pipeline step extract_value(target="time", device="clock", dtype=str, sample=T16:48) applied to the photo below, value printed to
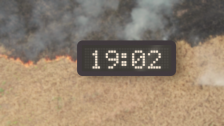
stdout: T19:02
